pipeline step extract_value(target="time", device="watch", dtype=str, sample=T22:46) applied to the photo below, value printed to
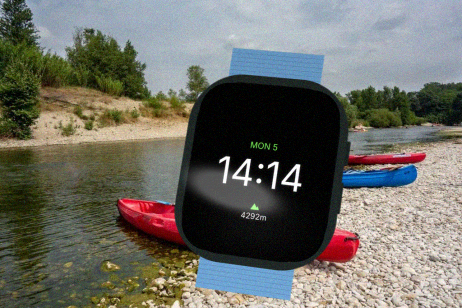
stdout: T14:14
